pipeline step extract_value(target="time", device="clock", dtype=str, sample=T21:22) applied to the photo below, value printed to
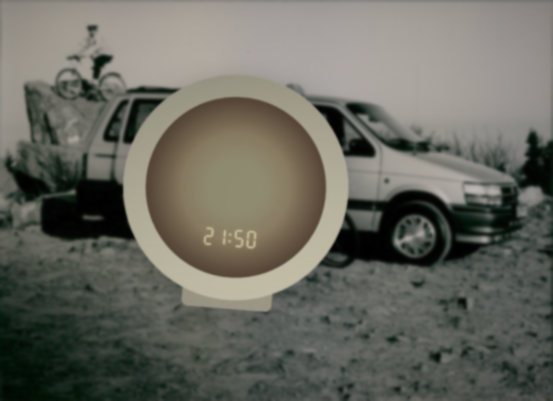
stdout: T21:50
